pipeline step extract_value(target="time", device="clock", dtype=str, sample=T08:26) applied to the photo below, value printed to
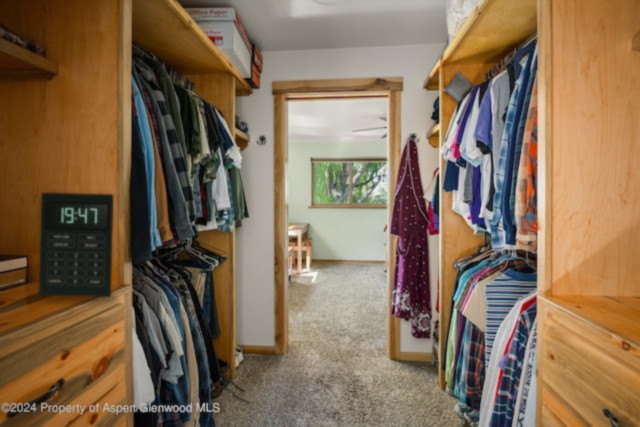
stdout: T19:47
